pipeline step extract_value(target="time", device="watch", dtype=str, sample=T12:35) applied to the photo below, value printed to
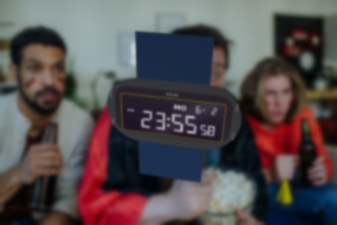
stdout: T23:55
